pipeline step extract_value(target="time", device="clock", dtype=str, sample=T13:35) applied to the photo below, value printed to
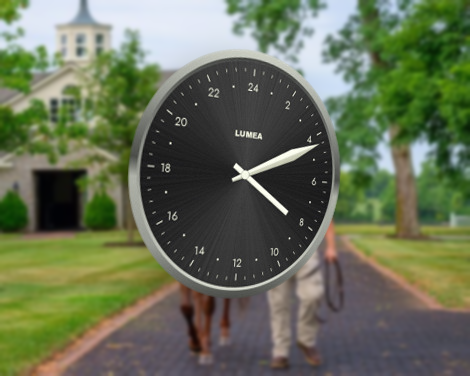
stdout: T08:11
